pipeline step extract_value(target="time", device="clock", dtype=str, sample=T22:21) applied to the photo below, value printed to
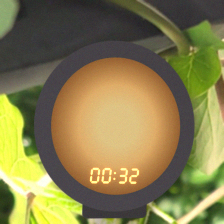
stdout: T00:32
